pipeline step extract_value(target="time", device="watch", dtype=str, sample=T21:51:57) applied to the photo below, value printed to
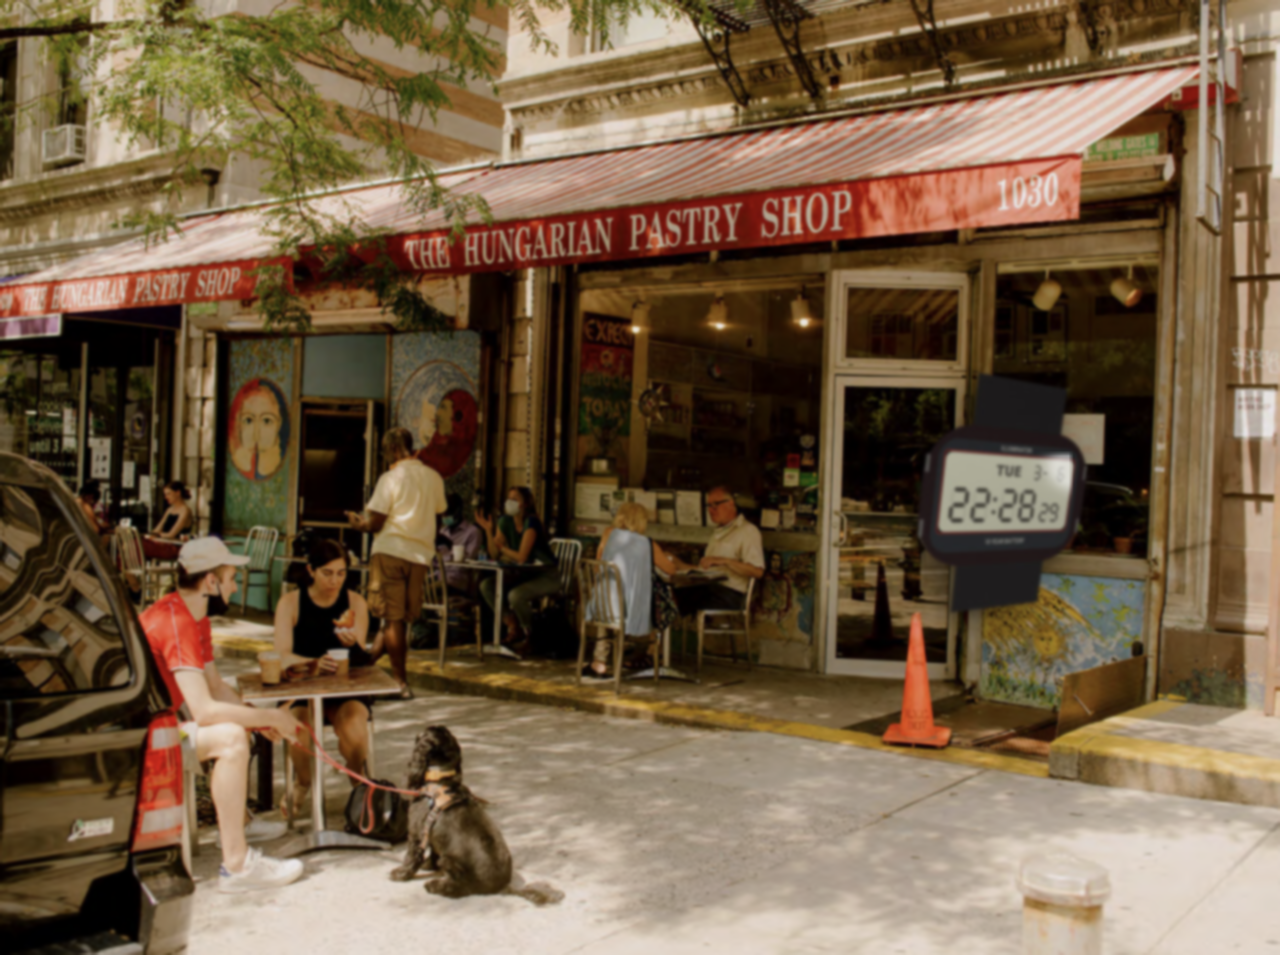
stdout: T22:28:29
